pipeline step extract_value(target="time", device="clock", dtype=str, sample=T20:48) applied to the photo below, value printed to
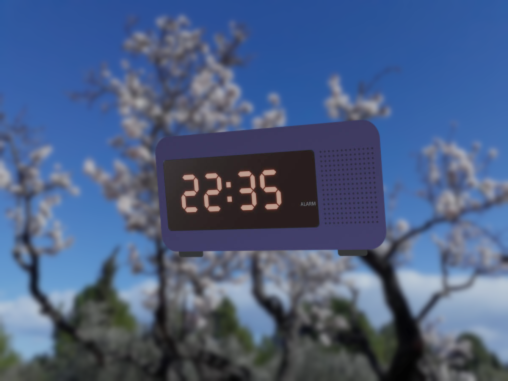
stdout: T22:35
